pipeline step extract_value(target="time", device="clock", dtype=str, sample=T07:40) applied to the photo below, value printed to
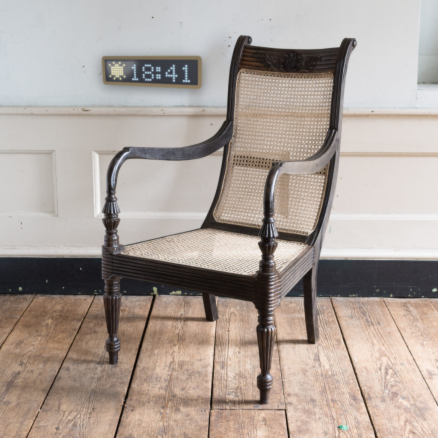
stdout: T18:41
